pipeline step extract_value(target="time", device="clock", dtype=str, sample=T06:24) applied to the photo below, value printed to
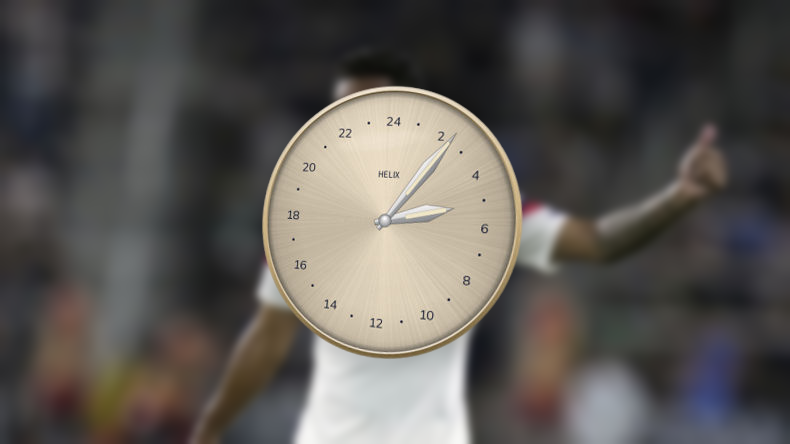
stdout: T05:06
